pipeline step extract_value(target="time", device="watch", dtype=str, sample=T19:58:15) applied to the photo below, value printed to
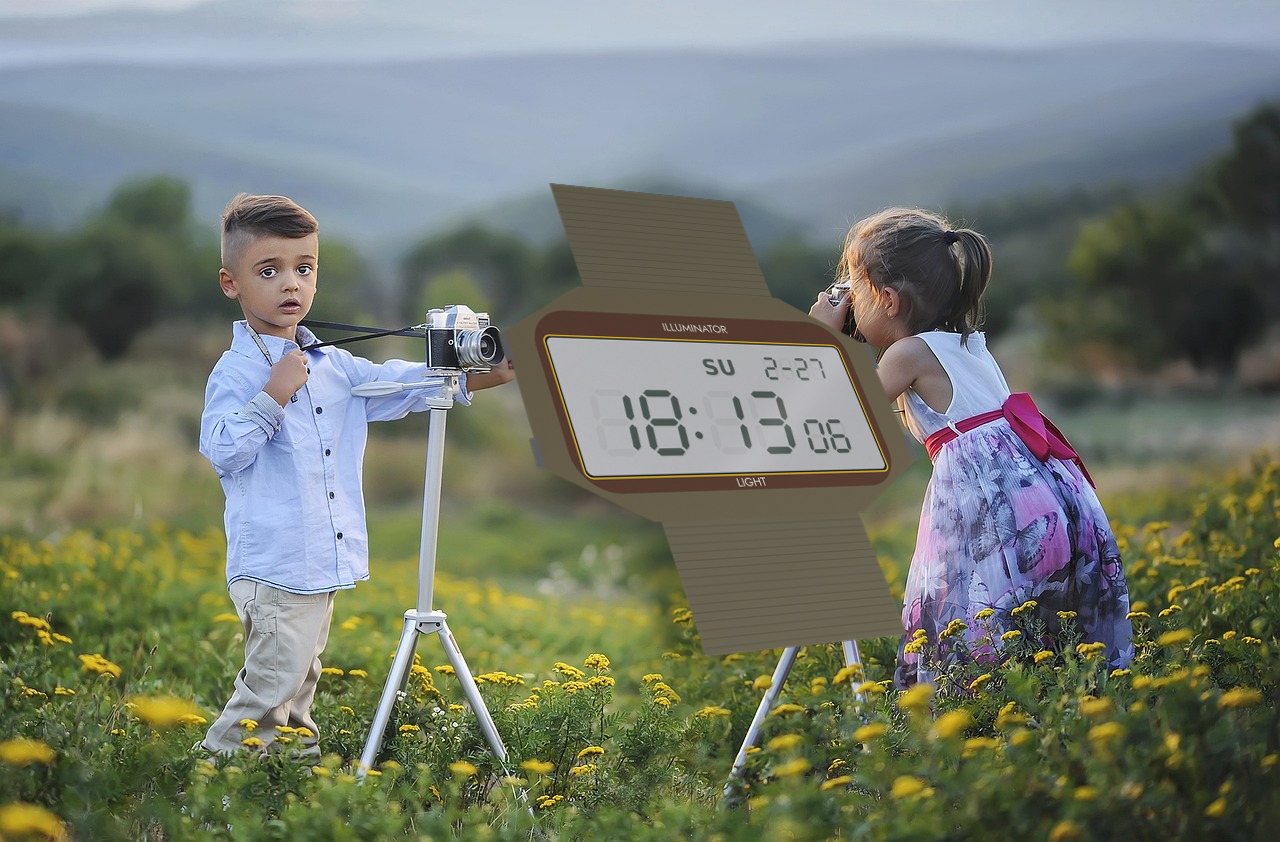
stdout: T18:13:06
